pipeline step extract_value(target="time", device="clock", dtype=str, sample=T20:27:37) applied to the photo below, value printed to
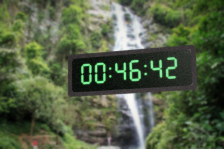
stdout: T00:46:42
